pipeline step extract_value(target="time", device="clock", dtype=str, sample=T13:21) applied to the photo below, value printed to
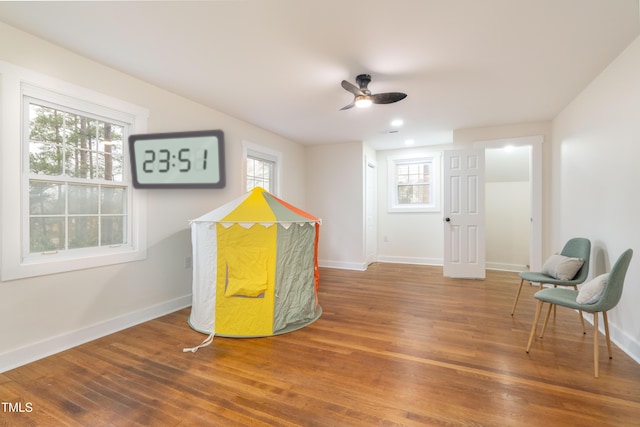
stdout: T23:51
